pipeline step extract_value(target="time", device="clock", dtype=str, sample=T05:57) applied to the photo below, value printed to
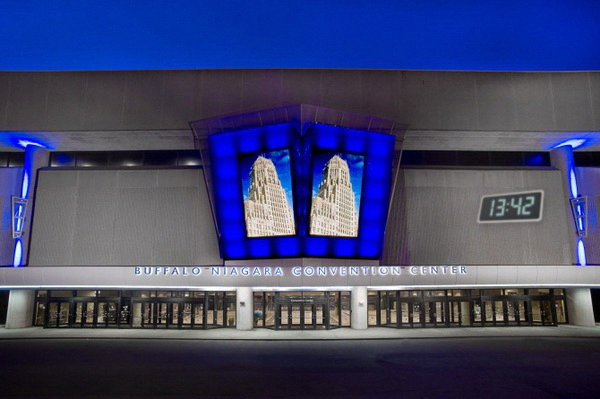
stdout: T13:42
